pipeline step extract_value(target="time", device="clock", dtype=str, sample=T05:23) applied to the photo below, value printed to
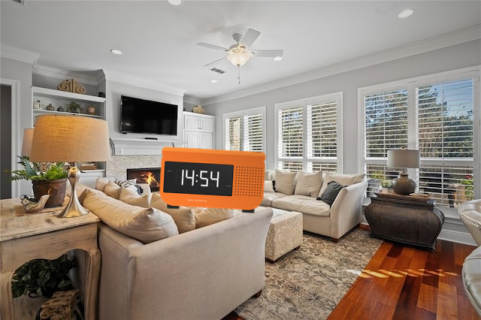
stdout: T14:54
